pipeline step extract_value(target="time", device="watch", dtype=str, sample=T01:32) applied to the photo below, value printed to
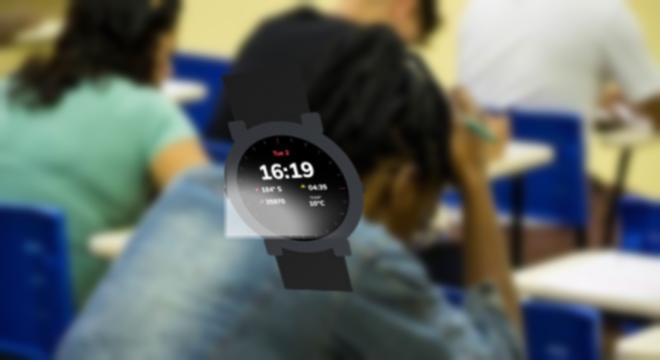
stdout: T16:19
